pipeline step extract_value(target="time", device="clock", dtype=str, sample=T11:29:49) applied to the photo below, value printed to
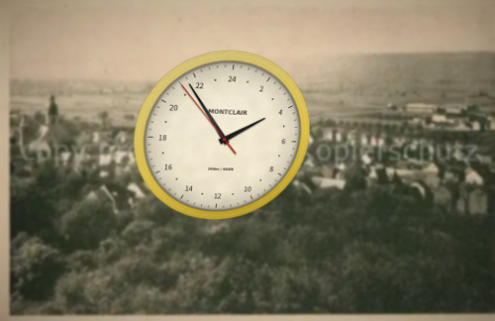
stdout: T03:53:53
